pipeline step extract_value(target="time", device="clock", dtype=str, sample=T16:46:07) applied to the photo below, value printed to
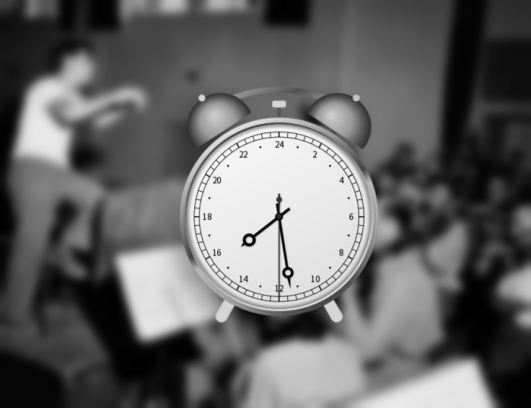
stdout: T15:28:30
